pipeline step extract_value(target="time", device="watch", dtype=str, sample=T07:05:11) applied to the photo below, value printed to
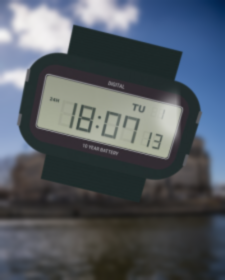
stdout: T18:07:13
